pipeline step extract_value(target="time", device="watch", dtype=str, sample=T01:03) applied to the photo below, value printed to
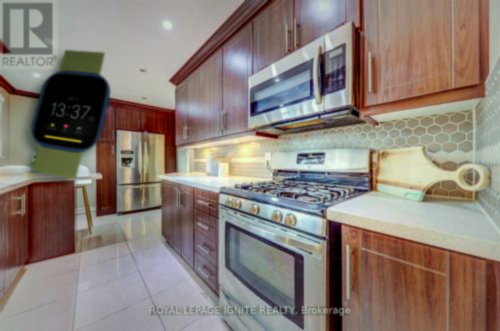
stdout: T13:37
